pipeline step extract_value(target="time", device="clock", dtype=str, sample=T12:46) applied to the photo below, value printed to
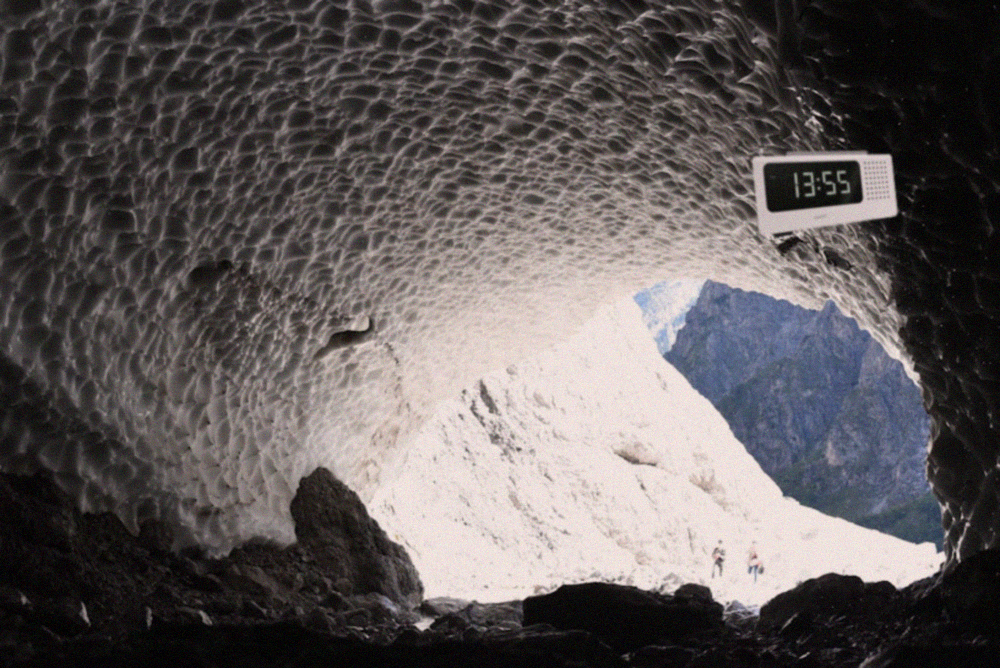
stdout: T13:55
